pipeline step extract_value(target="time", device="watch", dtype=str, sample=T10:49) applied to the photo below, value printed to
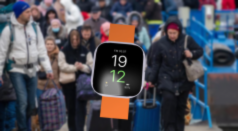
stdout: T19:12
